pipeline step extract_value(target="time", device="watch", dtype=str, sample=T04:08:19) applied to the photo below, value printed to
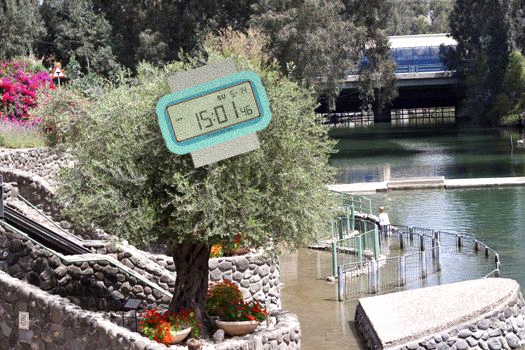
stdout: T15:01:46
